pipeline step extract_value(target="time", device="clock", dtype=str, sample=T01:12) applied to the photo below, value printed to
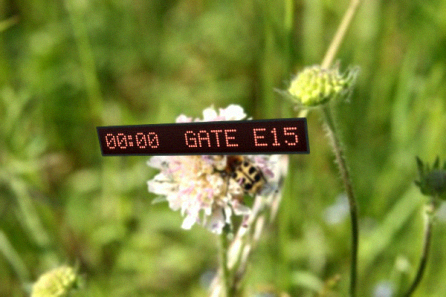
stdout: T00:00
